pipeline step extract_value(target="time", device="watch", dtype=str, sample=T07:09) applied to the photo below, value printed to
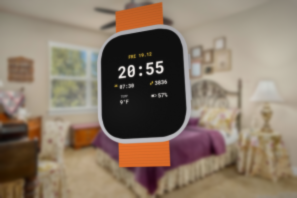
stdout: T20:55
